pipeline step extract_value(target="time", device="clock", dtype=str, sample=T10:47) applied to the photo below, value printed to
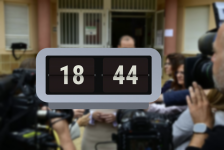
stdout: T18:44
